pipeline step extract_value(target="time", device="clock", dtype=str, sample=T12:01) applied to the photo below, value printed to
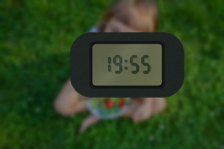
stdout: T19:55
